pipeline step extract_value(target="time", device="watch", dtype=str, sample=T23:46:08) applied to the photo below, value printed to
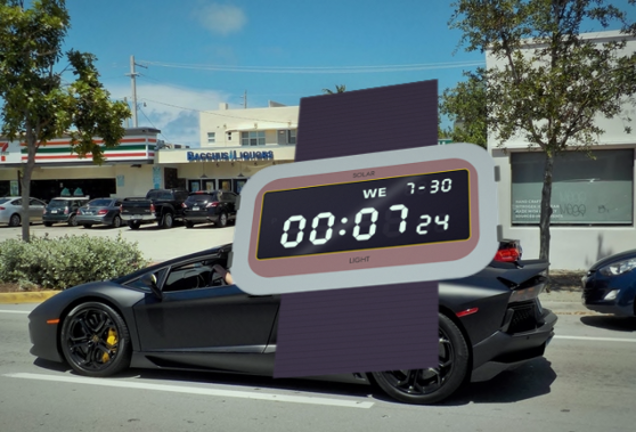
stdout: T00:07:24
